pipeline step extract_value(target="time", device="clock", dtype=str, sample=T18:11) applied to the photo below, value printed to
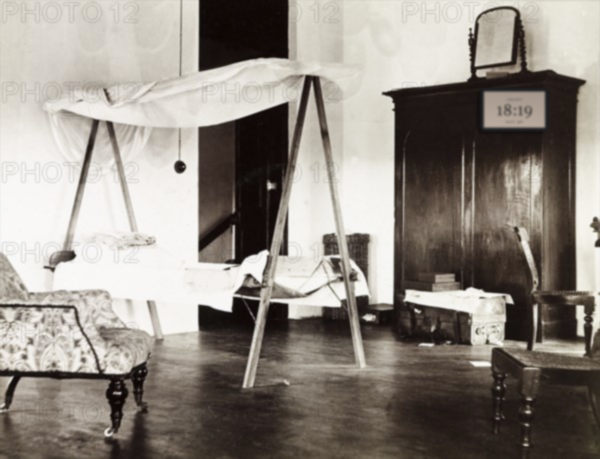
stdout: T18:19
